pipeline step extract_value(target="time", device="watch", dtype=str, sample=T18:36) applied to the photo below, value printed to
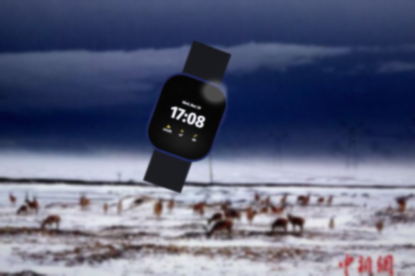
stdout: T17:08
